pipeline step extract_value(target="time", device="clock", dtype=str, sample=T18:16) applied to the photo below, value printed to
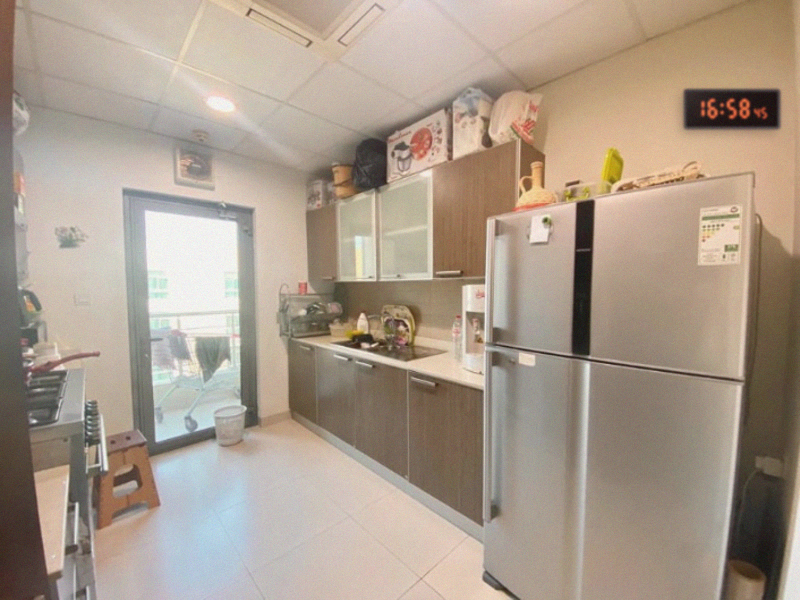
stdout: T16:58
